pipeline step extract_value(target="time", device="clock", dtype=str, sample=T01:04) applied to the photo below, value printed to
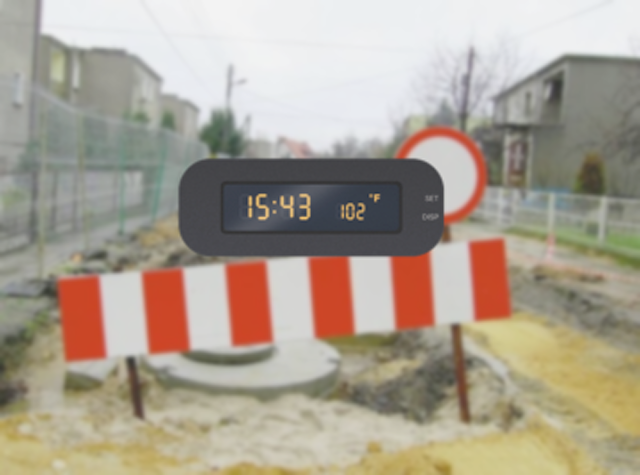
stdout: T15:43
